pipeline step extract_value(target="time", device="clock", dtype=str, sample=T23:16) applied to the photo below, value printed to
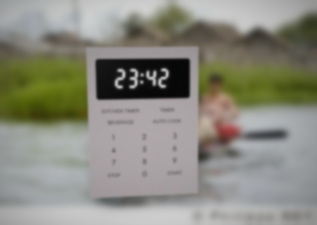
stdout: T23:42
